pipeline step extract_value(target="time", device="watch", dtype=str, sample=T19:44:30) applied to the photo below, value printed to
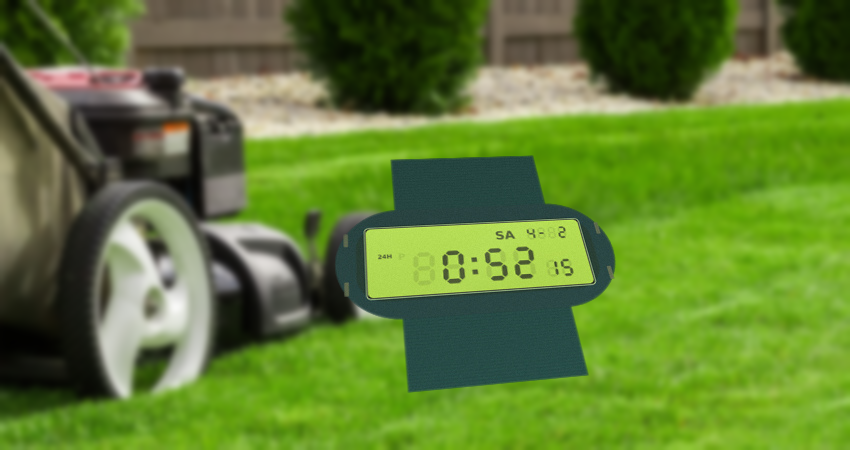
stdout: T00:52:15
